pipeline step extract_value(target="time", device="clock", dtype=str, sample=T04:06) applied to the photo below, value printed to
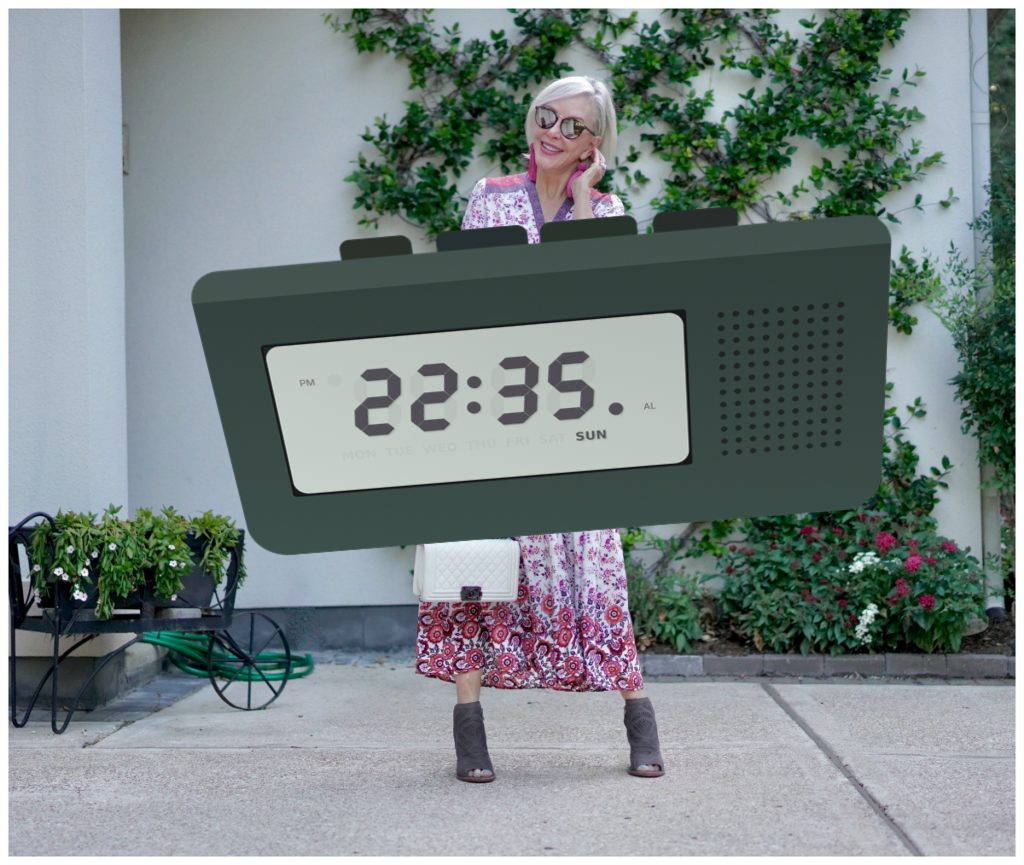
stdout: T22:35
